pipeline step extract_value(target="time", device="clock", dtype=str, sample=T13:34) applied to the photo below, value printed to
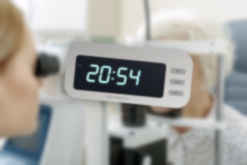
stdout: T20:54
